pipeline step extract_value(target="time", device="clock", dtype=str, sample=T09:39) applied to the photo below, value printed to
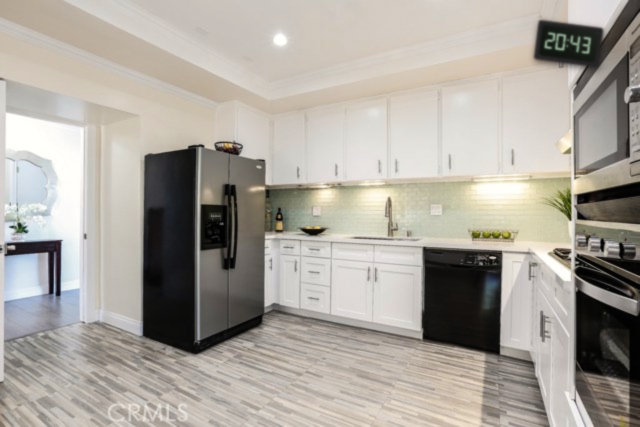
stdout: T20:43
